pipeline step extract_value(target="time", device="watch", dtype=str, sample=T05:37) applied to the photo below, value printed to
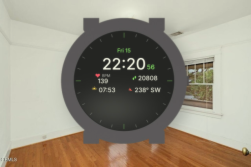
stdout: T22:20
